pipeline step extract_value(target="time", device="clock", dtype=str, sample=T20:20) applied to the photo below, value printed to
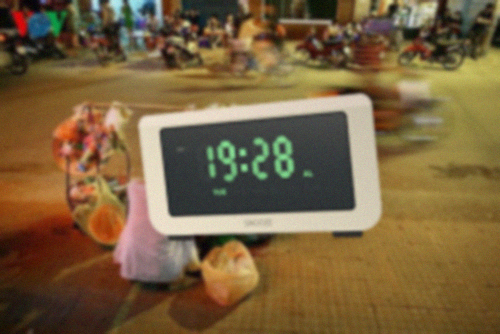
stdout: T19:28
